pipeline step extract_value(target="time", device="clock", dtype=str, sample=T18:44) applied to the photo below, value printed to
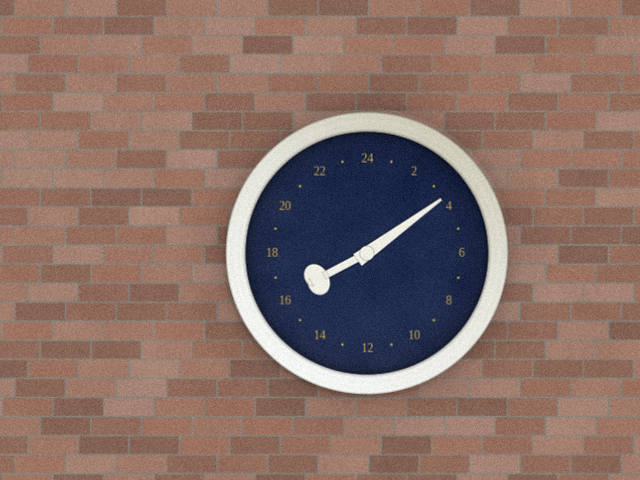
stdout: T16:09
